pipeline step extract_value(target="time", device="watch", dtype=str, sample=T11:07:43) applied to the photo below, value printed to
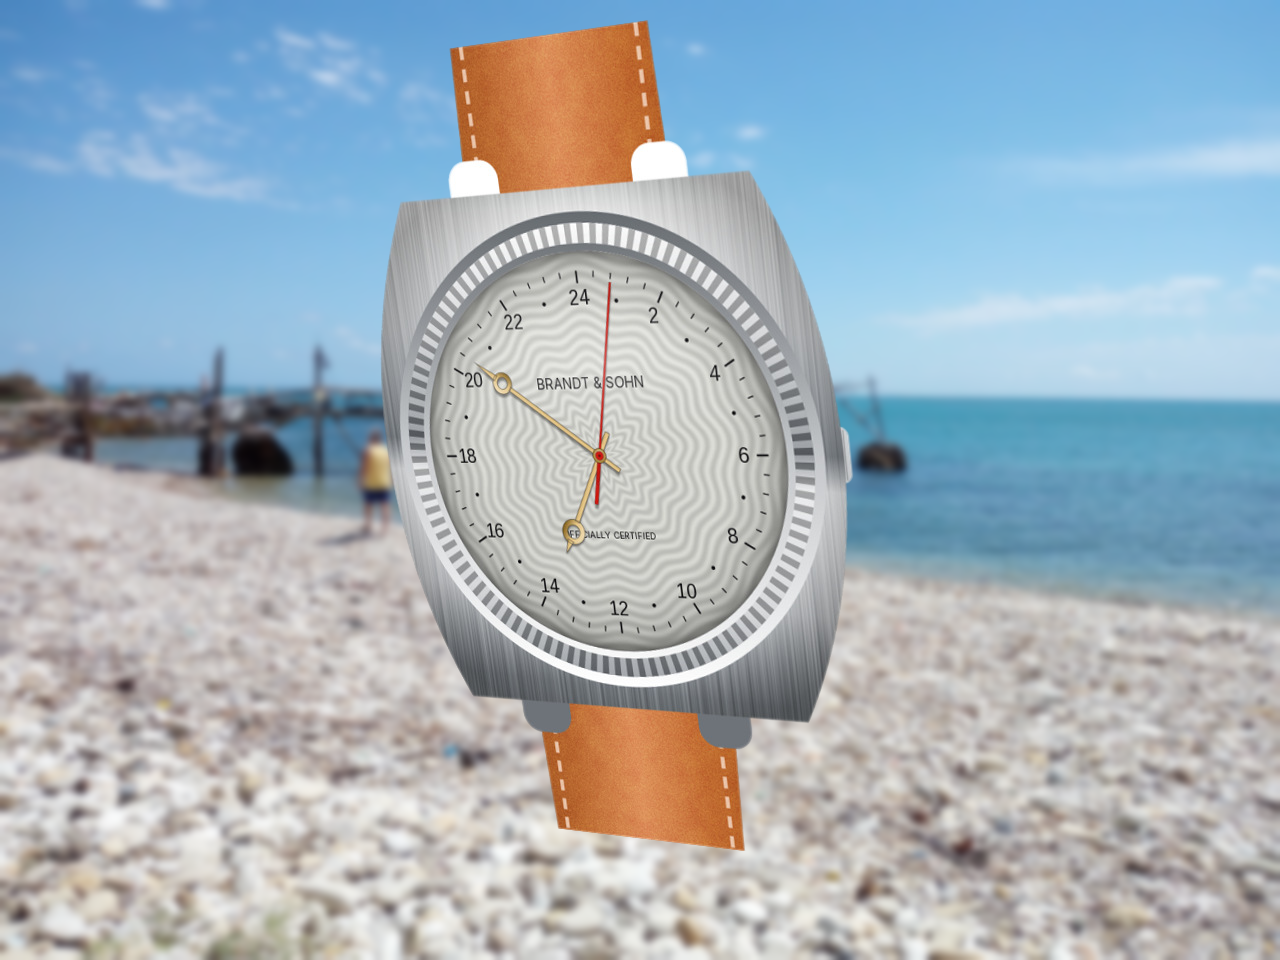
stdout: T13:51:02
